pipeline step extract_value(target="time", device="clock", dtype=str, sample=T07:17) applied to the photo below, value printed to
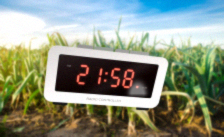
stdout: T21:58
